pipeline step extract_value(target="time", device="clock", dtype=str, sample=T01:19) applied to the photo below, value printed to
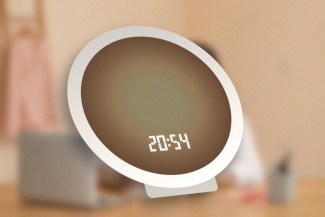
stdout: T20:54
